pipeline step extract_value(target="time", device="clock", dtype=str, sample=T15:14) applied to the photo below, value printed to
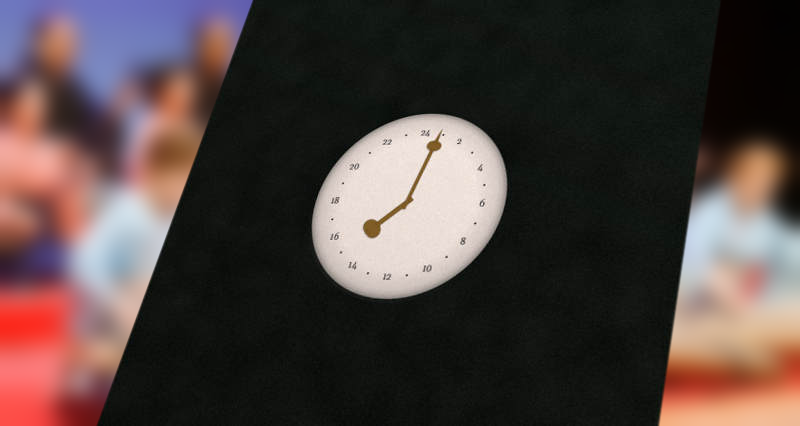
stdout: T15:02
